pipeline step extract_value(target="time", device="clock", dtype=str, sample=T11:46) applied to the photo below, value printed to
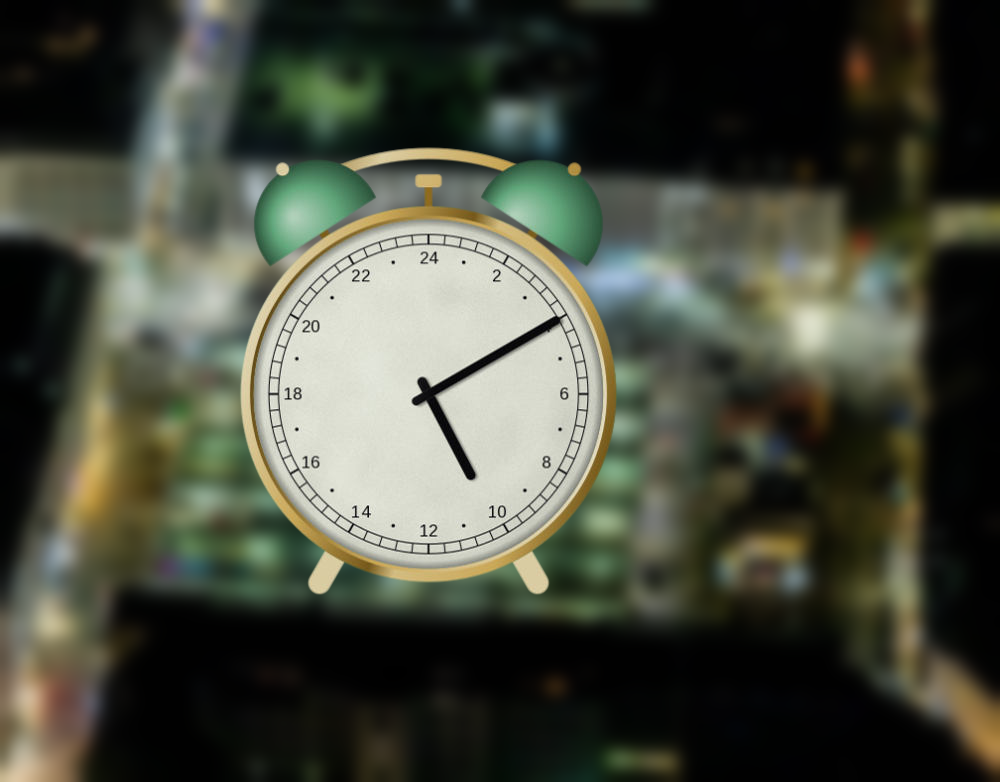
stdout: T10:10
